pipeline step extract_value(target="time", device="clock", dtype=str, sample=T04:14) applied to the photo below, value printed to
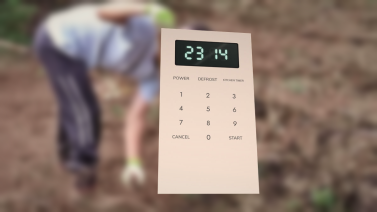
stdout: T23:14
